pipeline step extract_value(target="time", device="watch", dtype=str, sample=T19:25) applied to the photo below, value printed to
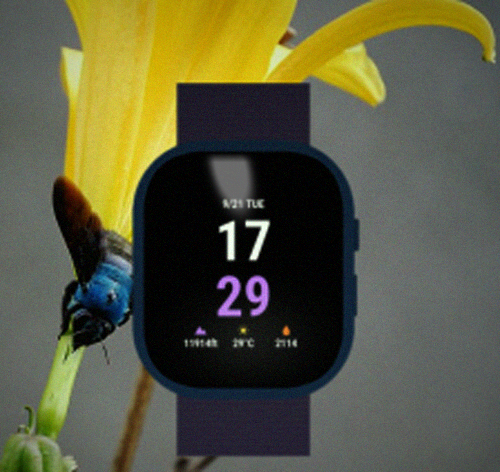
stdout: T17:29
